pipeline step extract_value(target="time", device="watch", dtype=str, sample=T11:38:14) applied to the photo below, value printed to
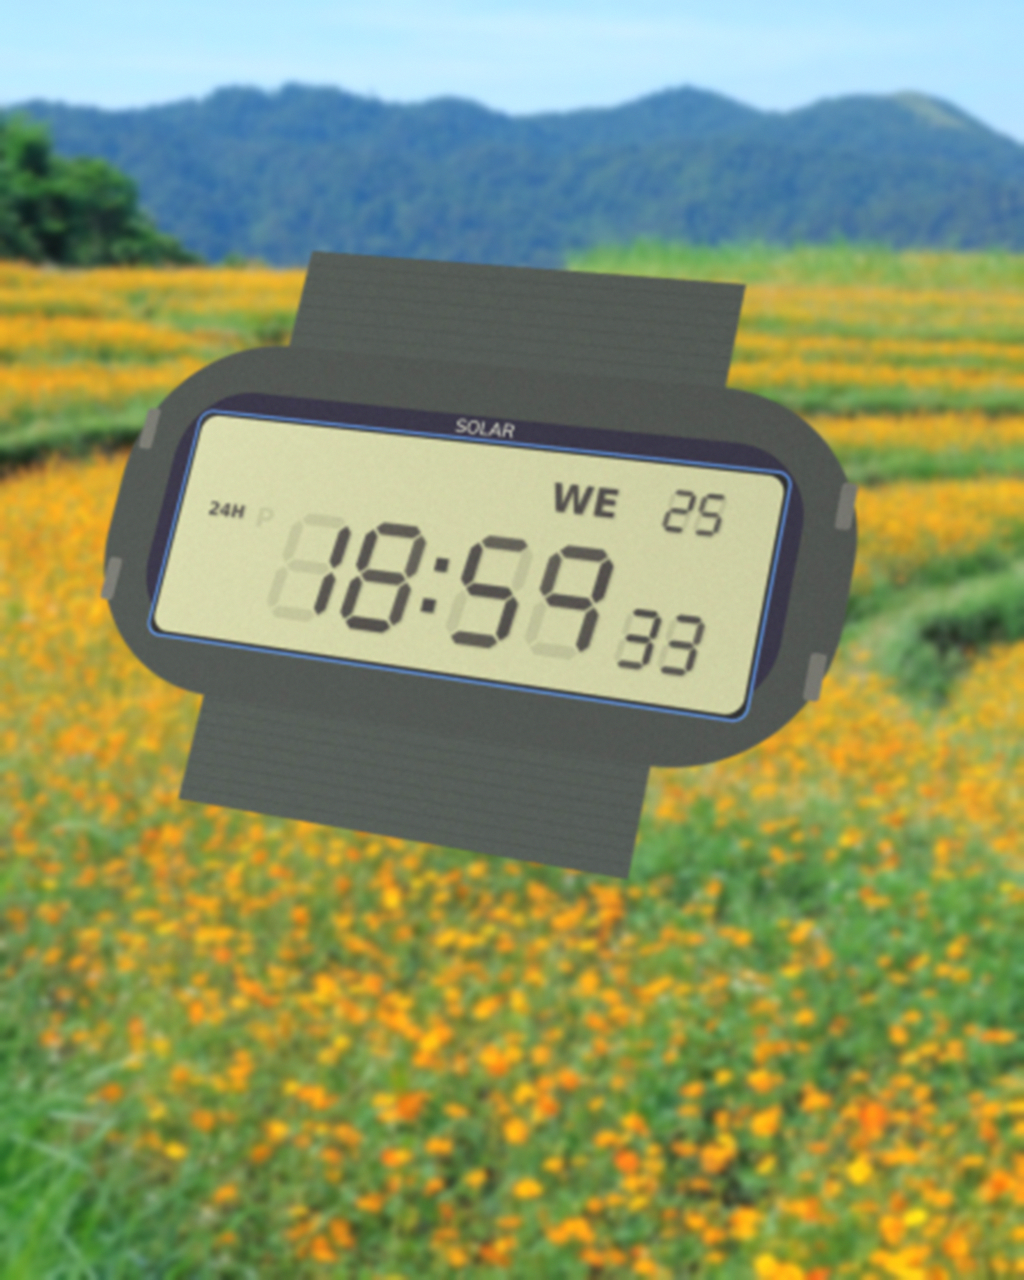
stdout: T18:59:33
